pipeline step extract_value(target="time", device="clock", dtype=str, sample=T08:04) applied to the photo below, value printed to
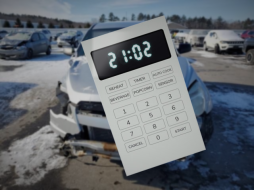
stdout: T21:02
